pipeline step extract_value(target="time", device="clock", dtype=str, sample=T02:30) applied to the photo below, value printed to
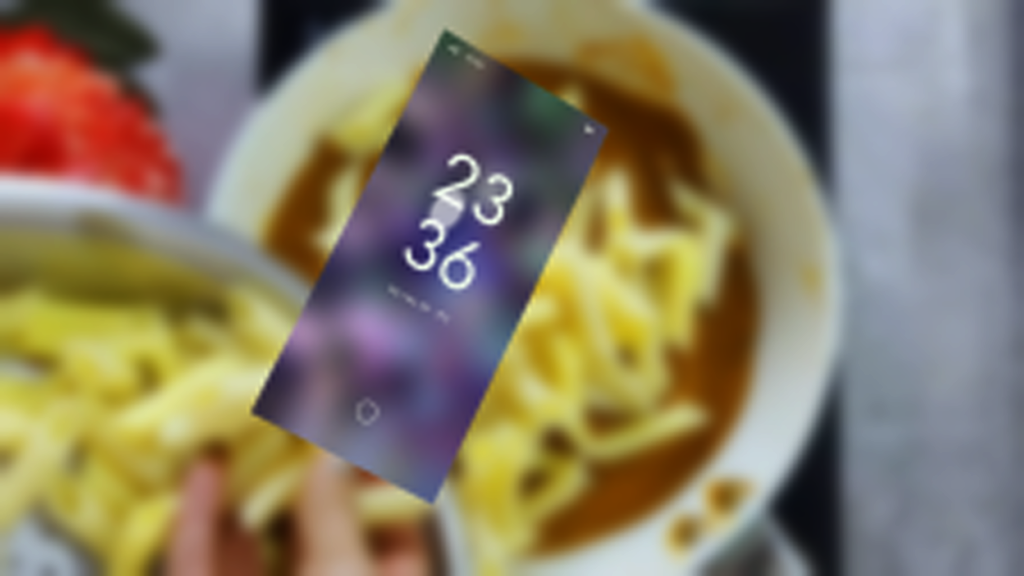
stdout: T23:36
